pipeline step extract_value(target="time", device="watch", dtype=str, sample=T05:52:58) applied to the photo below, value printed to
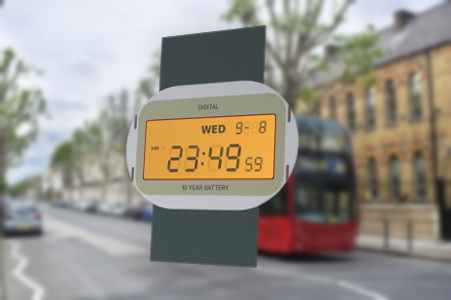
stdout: T23:49:59
